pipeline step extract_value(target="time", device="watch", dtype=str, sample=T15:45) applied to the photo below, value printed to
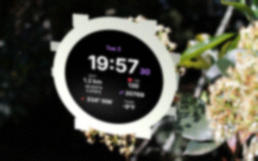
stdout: T19:57
